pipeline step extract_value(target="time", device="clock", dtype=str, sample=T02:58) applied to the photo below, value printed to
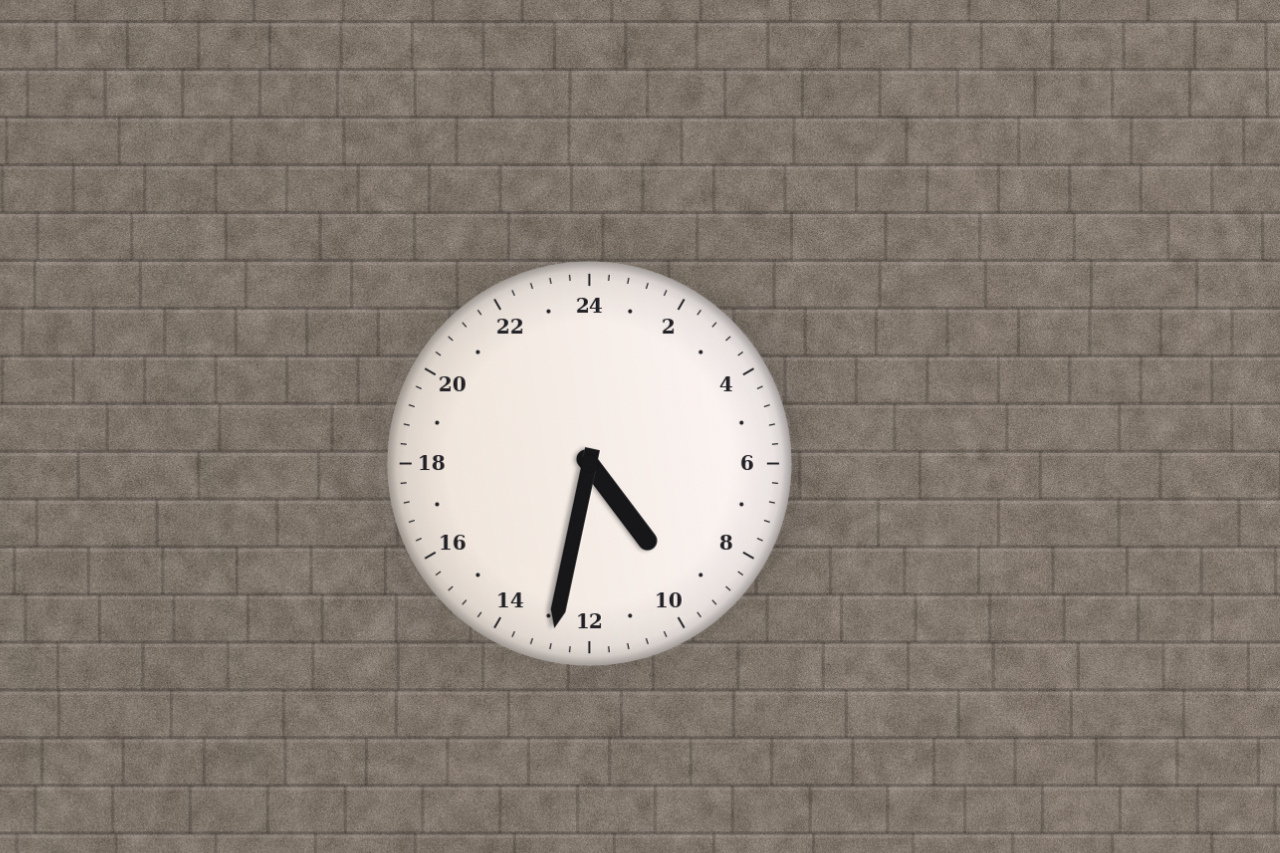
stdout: T09:32
